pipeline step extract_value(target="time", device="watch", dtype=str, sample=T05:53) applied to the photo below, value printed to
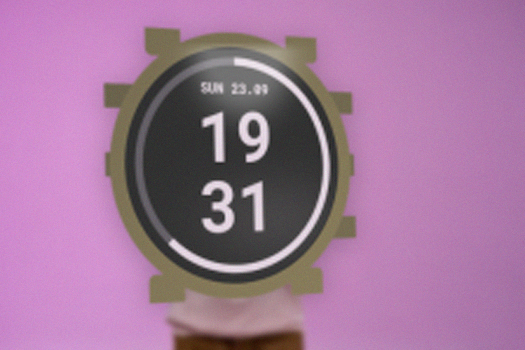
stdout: T19:31
